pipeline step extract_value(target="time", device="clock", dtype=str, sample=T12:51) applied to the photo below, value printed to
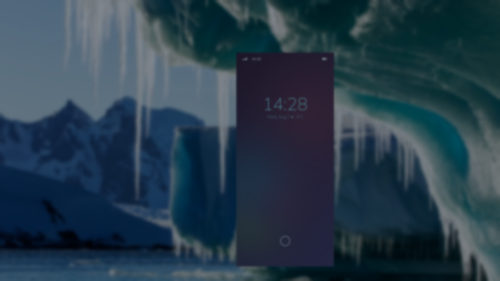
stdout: T14:28
